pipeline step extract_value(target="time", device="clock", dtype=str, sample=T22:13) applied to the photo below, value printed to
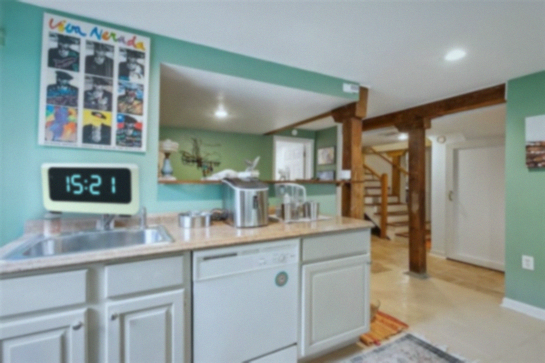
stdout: T15:21
